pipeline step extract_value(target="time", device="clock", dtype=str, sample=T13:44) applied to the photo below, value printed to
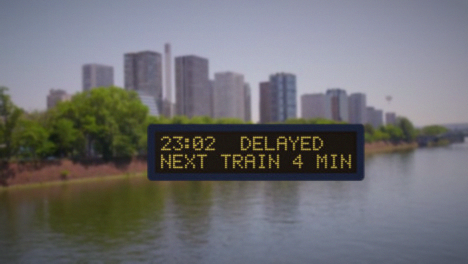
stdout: T23:02
